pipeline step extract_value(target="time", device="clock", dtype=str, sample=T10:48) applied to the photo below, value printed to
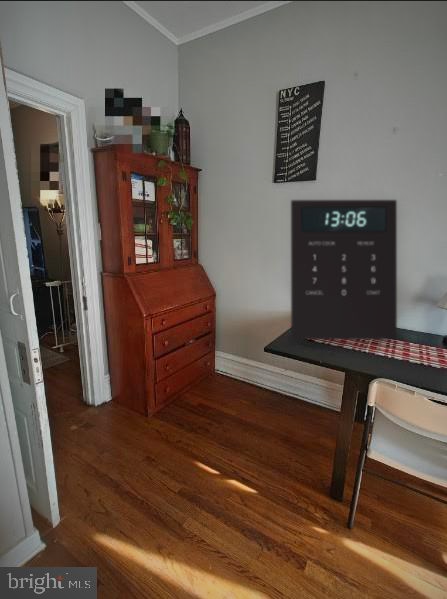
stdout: T13:06
